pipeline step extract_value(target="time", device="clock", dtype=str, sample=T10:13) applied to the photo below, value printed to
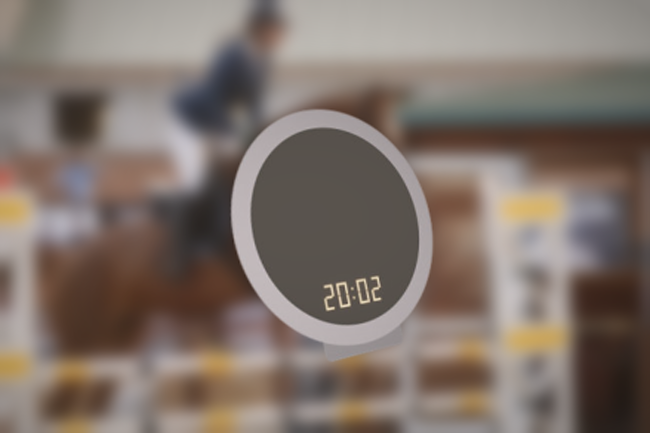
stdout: T20:02
